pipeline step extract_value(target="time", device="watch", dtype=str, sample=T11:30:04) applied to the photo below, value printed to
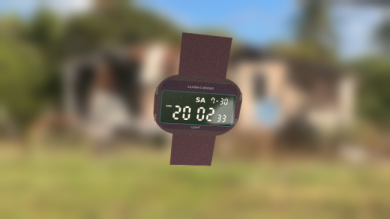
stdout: T20:02:33
